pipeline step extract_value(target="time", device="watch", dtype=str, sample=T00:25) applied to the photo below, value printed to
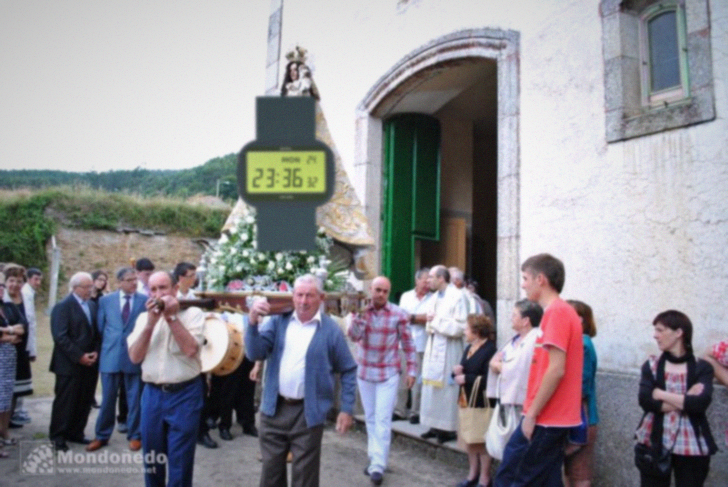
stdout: T23:36
